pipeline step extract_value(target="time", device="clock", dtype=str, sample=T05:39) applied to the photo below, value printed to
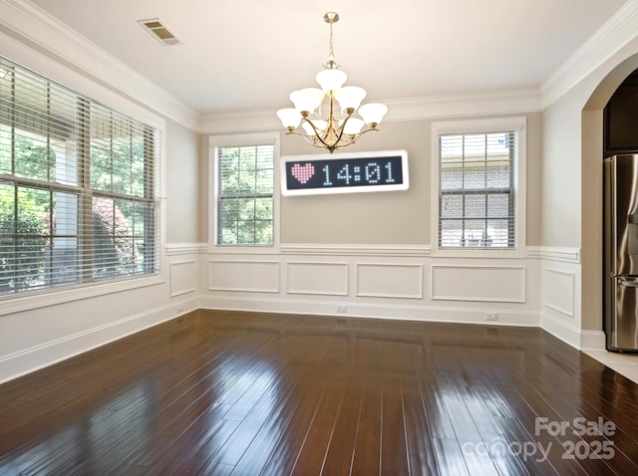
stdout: T14:01
